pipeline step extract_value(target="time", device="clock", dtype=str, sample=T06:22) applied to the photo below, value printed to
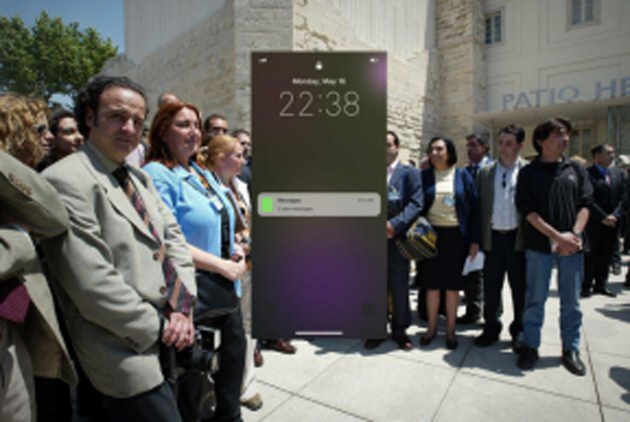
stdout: T22:38
